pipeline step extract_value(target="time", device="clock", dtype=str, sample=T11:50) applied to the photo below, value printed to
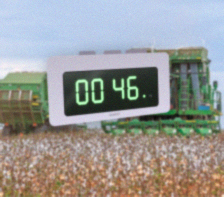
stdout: T00:46
